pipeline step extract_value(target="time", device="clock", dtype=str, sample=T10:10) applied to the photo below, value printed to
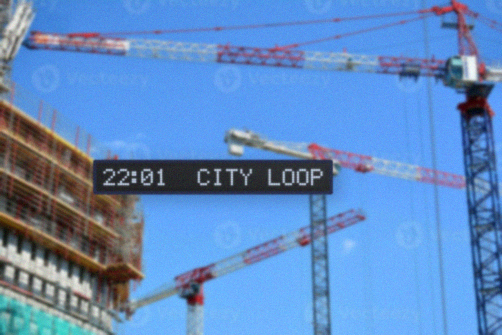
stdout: T22:01
